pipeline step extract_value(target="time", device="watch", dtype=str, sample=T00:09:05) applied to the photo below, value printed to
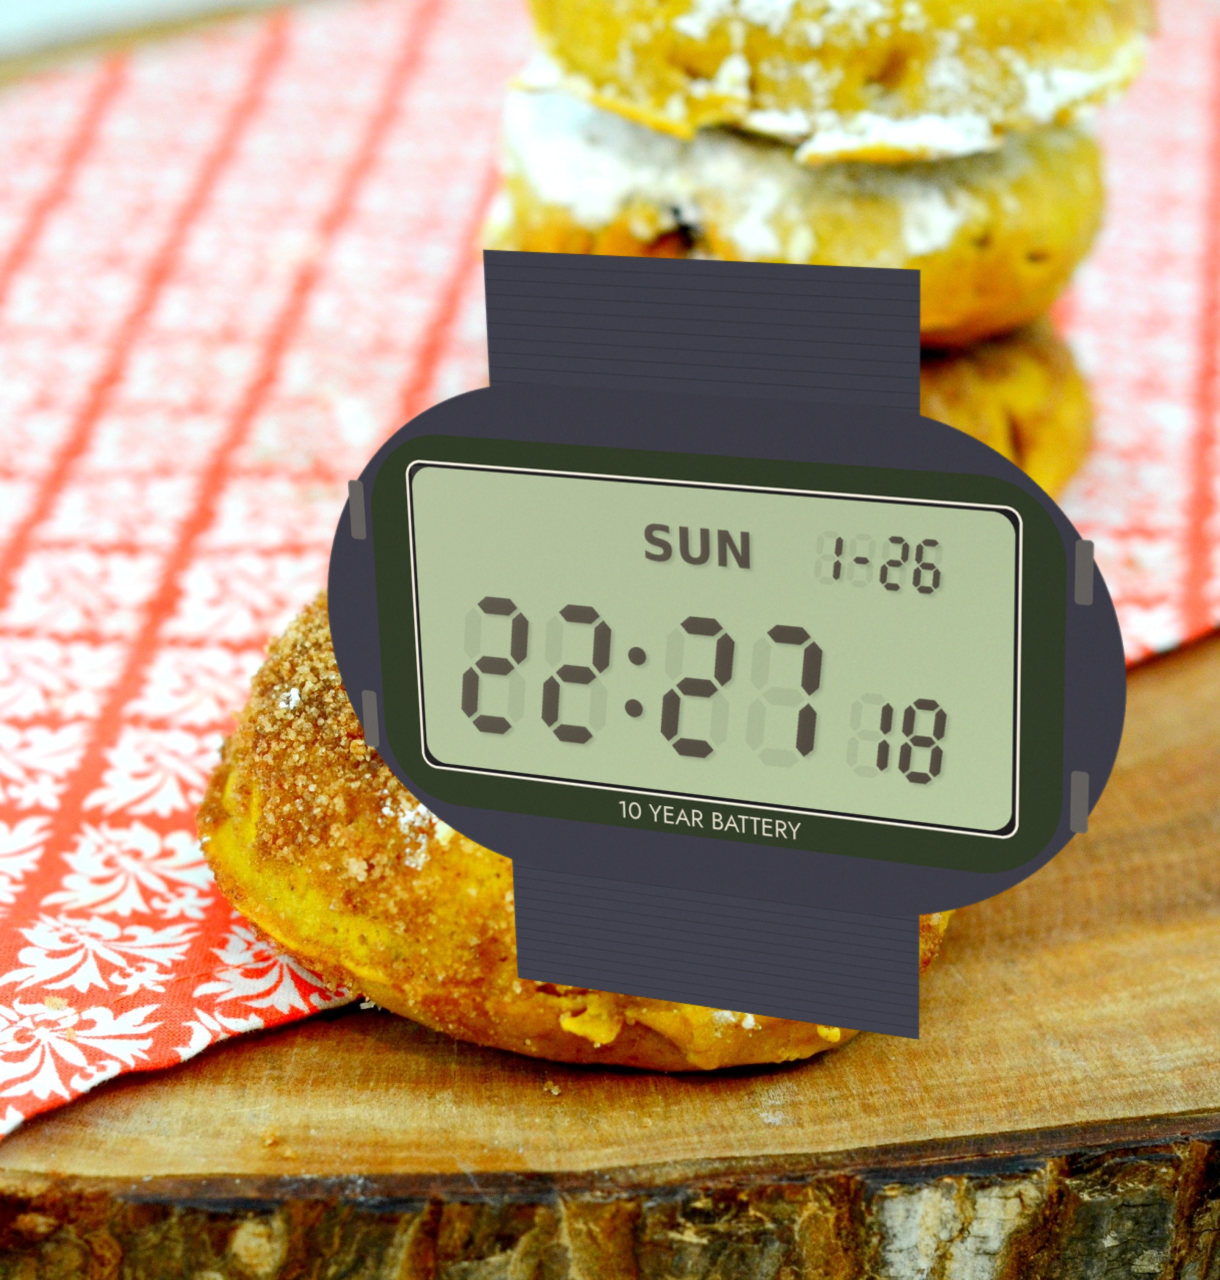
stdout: T22:27:18
